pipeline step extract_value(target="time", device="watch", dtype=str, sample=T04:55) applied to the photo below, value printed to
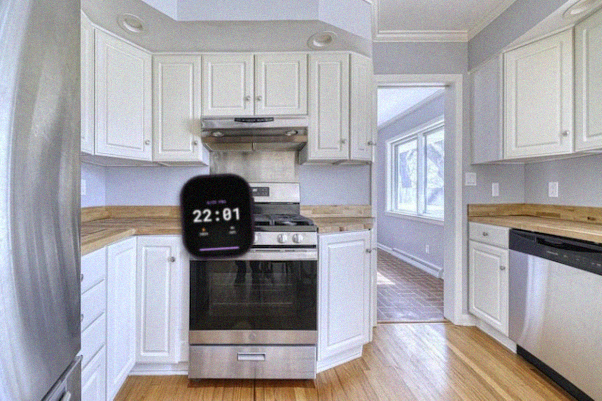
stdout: T22:01
